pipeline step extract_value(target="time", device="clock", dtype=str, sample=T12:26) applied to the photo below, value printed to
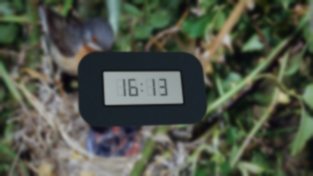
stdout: T16:13
